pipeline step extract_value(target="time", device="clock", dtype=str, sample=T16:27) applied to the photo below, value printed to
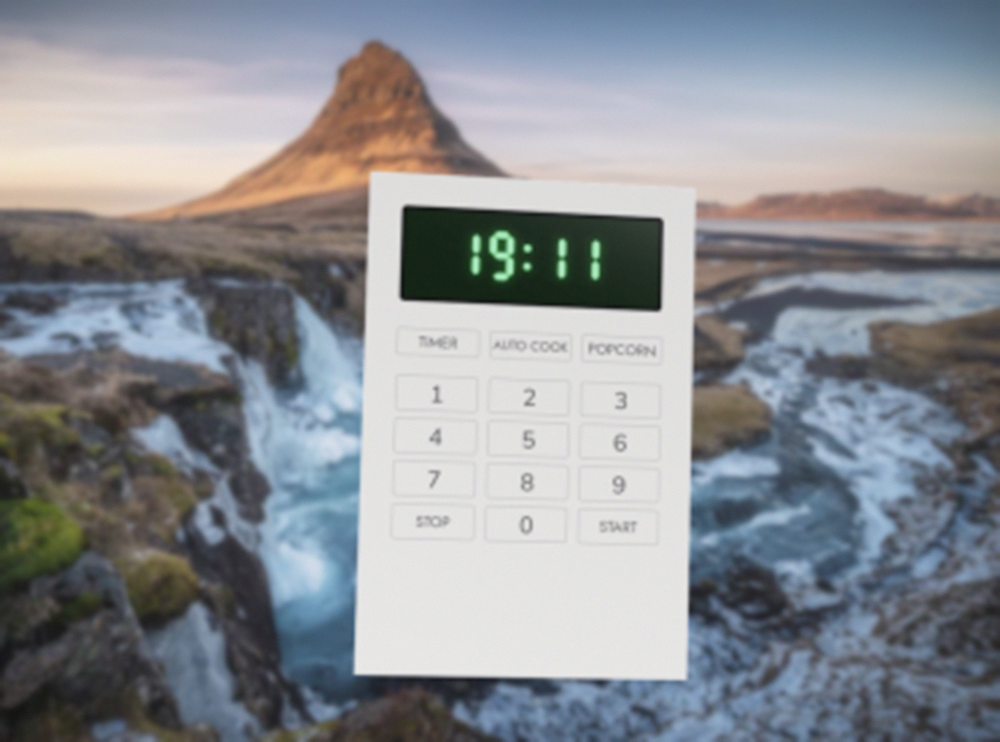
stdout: T19:11
